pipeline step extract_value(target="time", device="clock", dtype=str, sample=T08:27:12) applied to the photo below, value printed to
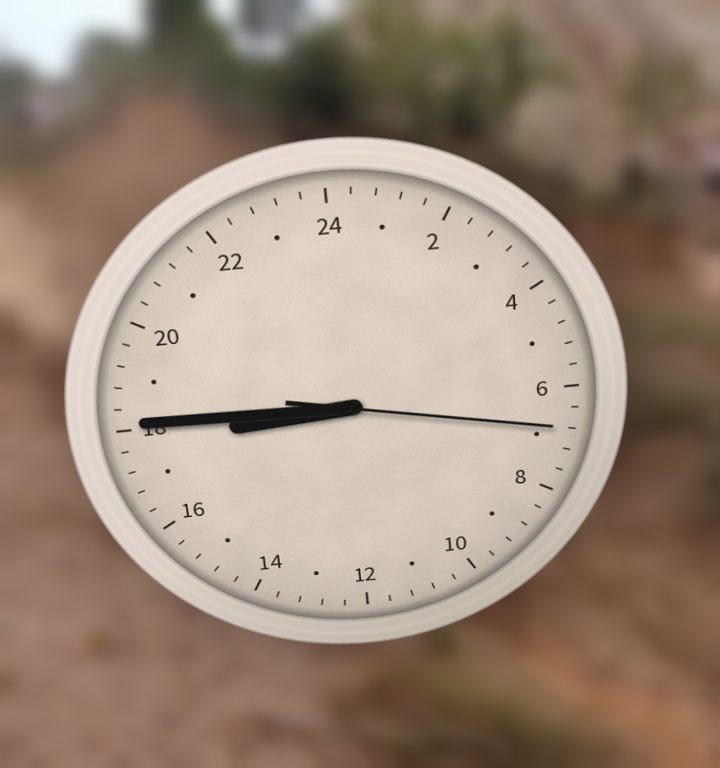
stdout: T17:45:17
